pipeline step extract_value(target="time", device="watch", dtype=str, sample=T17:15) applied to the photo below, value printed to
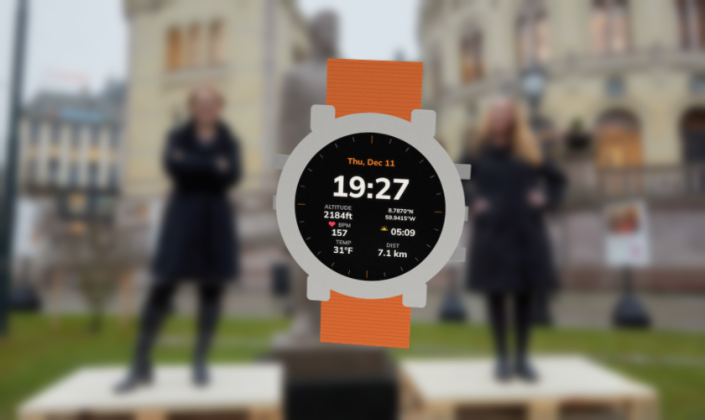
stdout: T19:27
